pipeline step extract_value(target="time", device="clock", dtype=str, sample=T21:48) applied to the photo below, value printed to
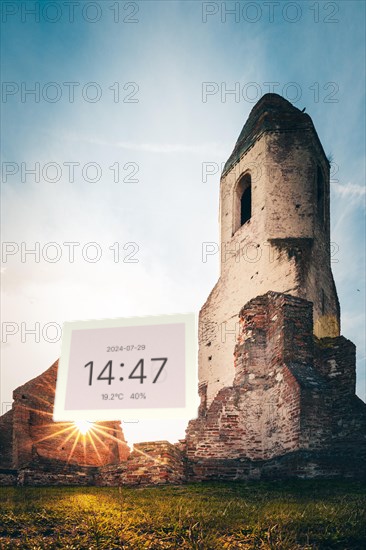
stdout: T14:47
